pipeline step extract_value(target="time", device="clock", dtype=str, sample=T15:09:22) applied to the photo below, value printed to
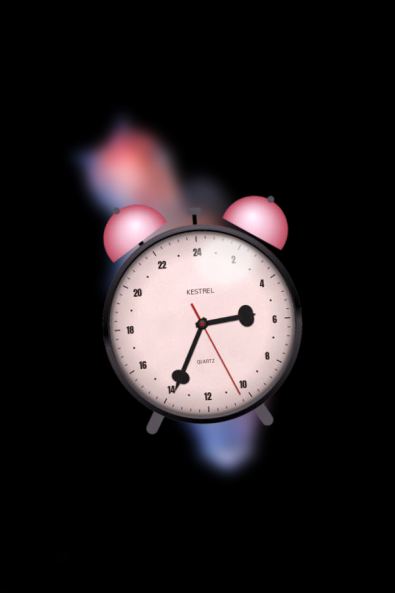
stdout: T05:34:26
